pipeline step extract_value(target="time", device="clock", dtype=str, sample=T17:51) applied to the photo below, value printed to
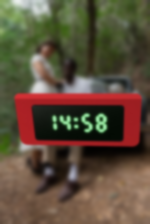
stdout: T14:58
